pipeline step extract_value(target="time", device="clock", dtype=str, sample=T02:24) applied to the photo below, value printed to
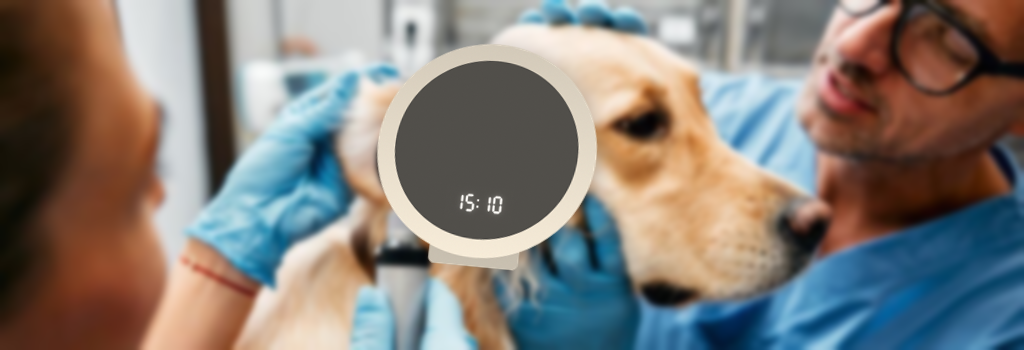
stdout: T15:10
